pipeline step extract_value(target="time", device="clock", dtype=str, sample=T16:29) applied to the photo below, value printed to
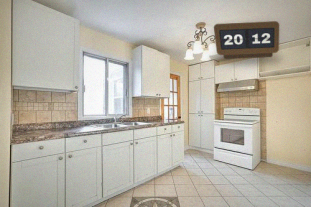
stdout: T20:12
